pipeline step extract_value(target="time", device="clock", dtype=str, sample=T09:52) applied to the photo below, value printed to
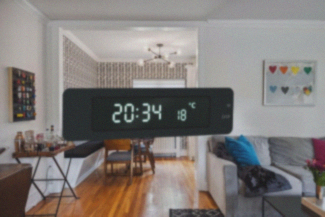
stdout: T20:34
